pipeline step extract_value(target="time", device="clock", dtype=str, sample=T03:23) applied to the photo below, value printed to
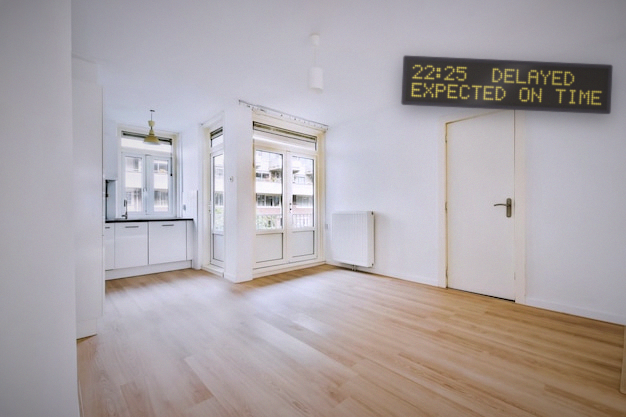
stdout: T22:25
